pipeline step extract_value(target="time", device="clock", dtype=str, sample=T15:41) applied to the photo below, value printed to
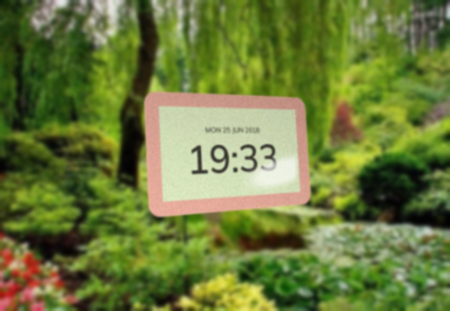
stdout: T19:33
